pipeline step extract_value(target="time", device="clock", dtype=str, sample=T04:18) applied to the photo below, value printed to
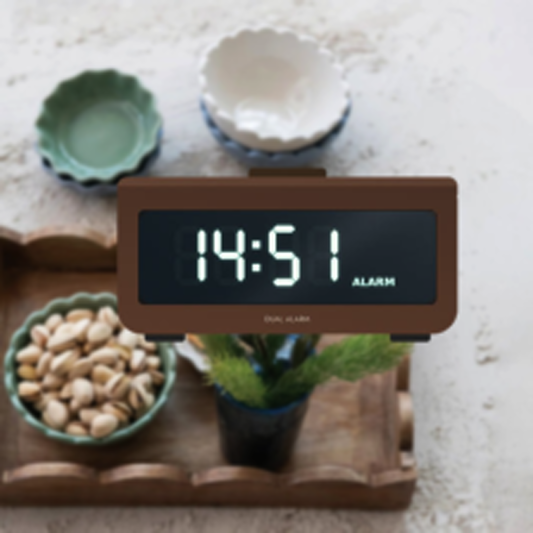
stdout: T14:51
